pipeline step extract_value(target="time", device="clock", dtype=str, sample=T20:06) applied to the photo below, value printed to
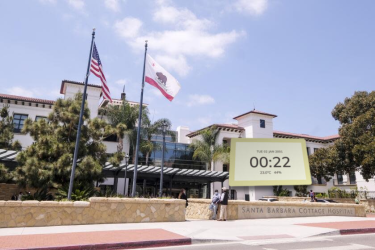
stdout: T00:22
